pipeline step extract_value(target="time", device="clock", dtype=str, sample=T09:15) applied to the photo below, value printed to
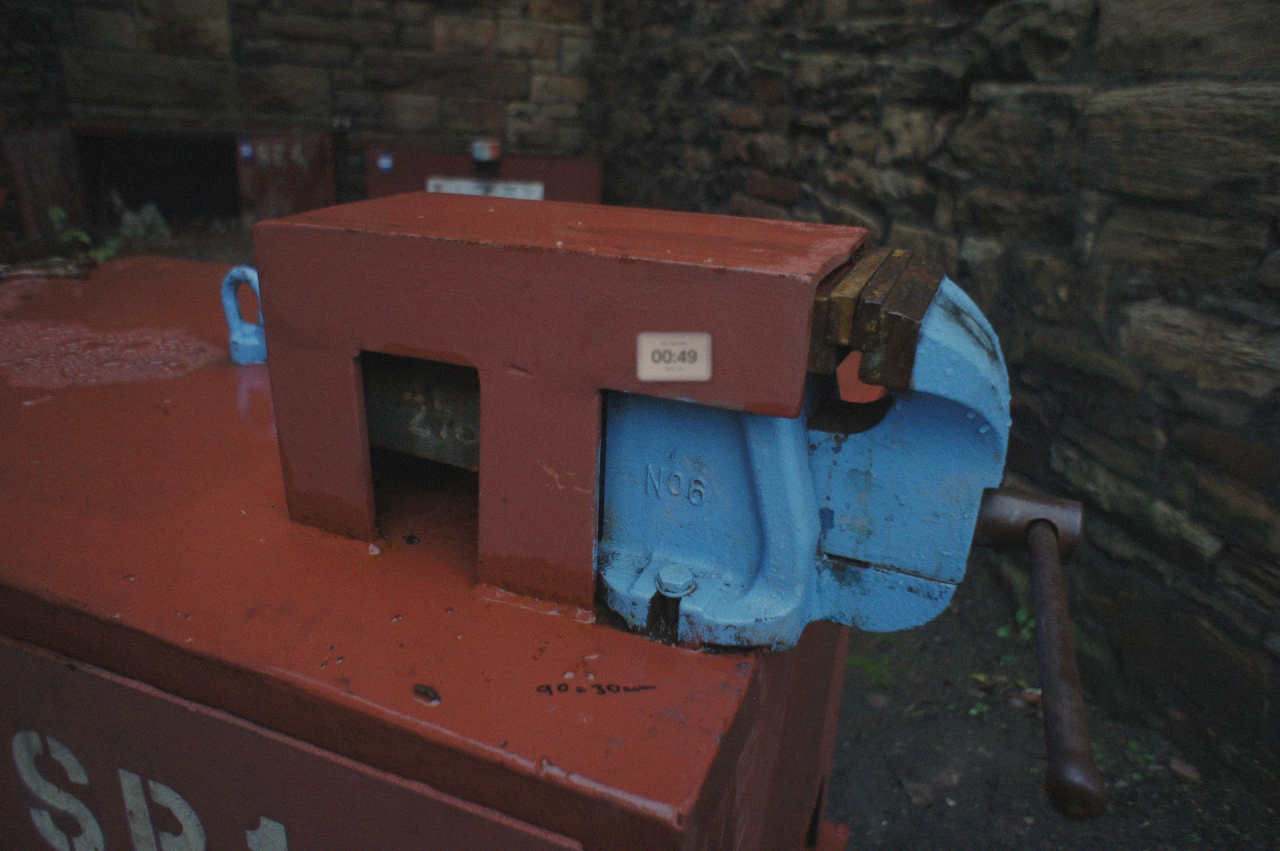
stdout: T00:49
